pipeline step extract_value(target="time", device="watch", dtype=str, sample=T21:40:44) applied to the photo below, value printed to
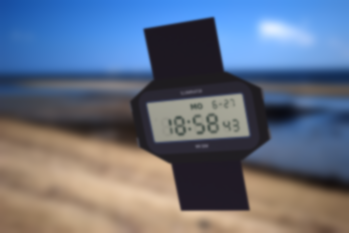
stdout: T18:58:43
